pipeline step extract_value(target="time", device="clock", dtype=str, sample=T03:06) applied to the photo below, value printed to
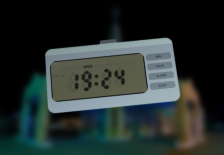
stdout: T19:24
